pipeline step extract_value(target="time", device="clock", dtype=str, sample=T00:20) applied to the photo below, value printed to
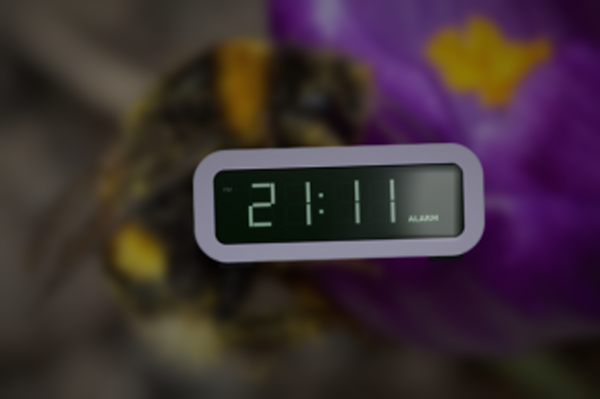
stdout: T21:11
